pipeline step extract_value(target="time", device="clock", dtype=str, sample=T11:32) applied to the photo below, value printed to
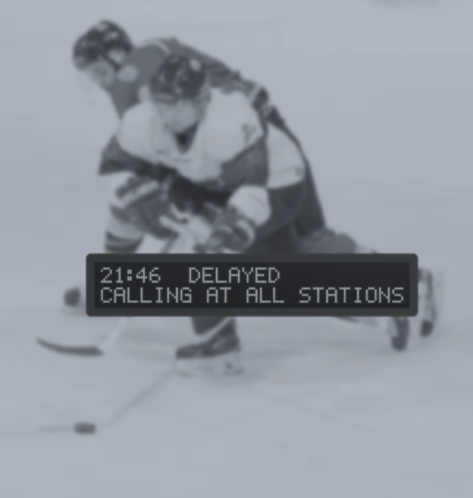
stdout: T21:46
